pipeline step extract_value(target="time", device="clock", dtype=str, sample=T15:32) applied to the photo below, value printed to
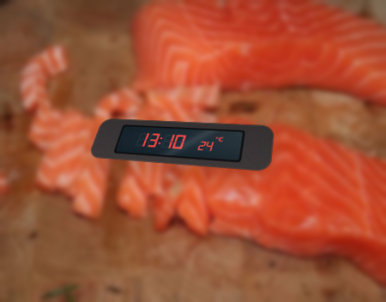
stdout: T13:10
